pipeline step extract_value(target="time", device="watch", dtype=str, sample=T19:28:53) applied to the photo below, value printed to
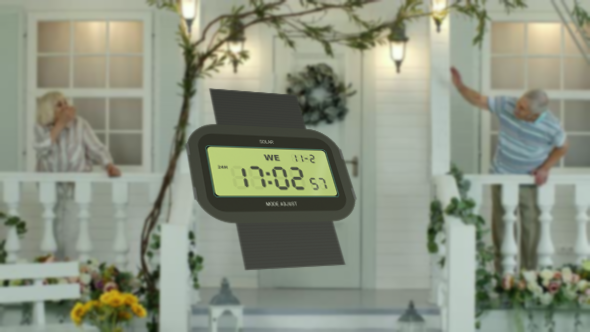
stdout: T17:02:57
